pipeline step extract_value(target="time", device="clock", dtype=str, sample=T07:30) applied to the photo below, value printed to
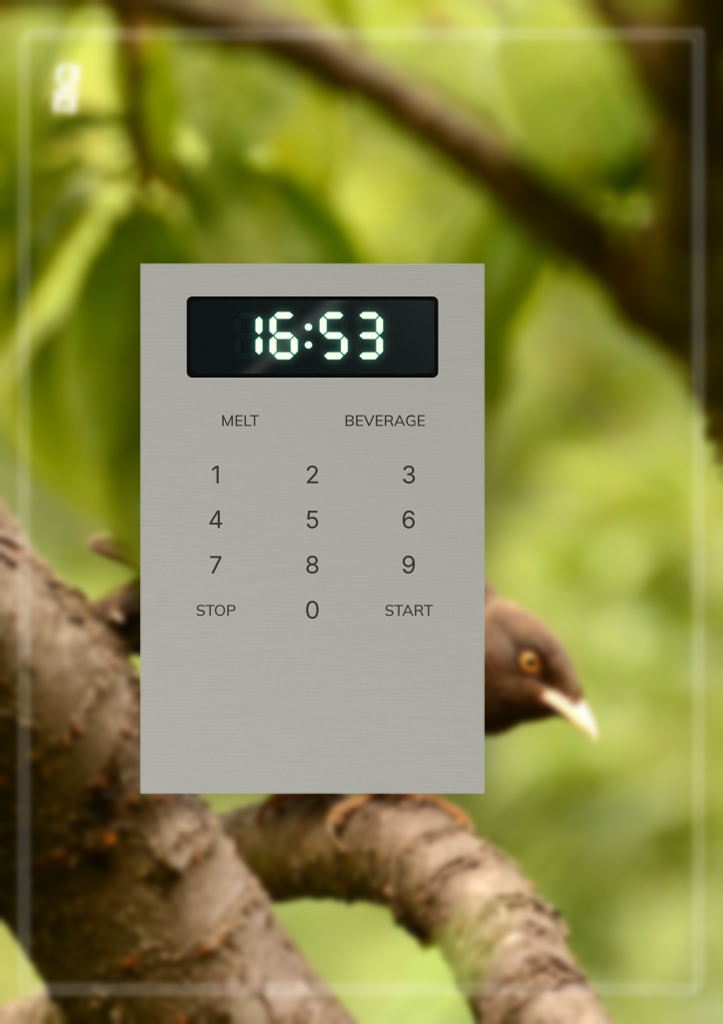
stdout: T16:53
